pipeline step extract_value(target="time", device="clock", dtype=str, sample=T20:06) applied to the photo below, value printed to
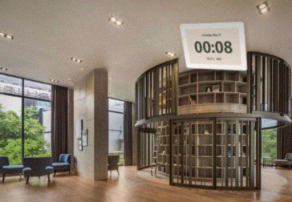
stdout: T00:08
